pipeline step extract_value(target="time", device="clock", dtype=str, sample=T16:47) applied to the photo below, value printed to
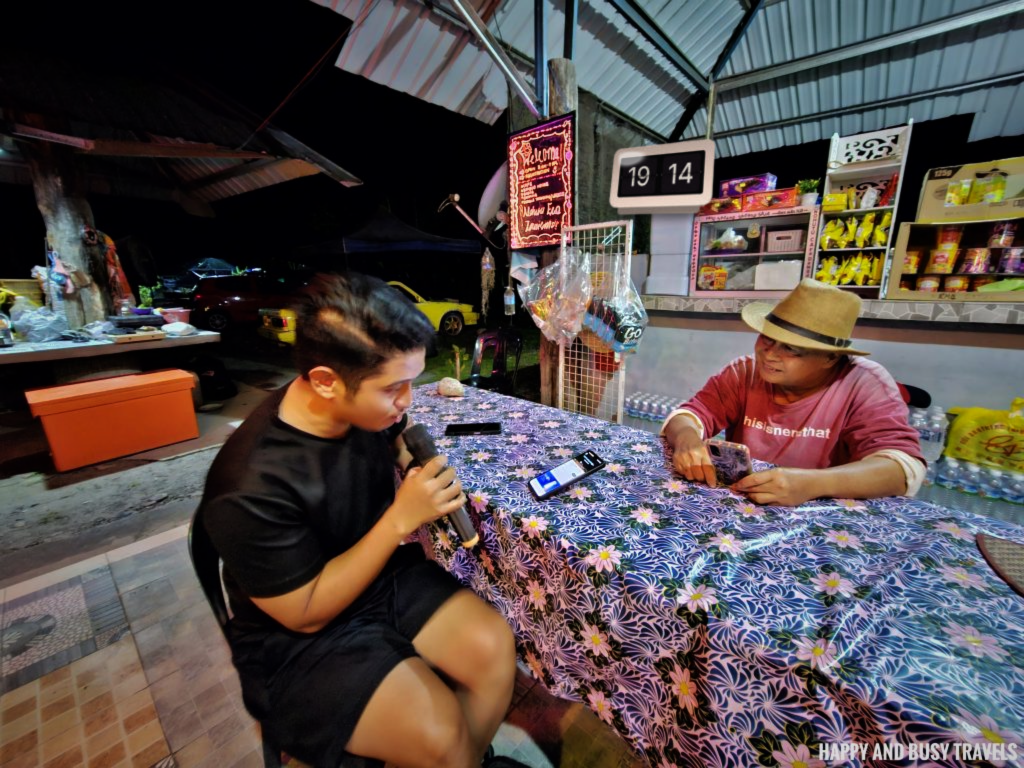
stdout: T19:14
